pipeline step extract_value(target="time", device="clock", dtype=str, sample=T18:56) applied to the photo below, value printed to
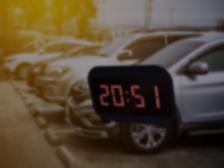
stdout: T20:51
